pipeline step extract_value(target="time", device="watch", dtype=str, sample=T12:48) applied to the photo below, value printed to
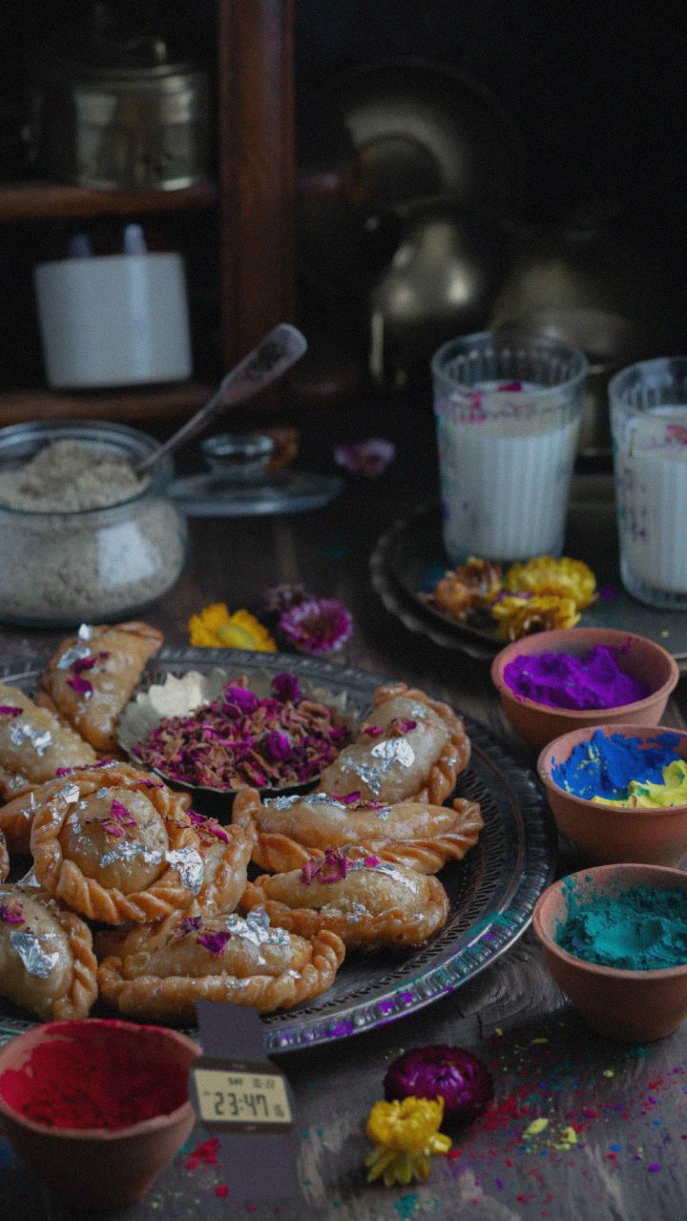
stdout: T23:47
